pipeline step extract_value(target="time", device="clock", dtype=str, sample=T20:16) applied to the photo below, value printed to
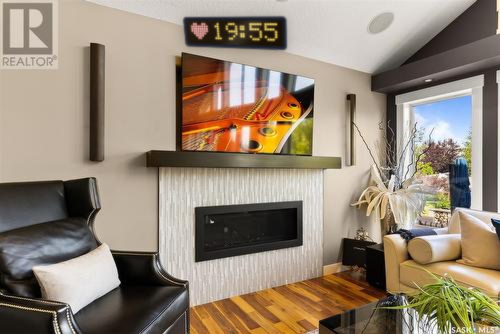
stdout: T19:55
